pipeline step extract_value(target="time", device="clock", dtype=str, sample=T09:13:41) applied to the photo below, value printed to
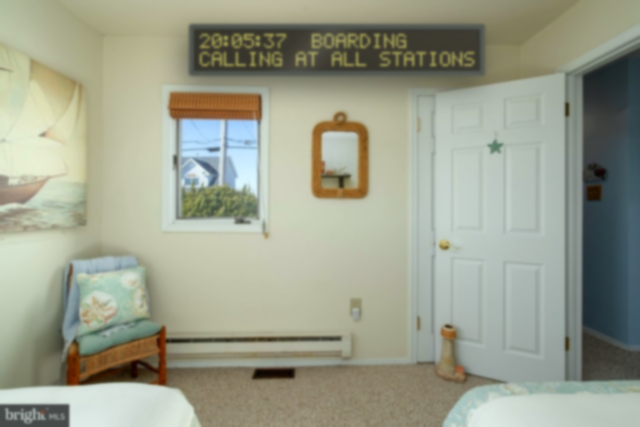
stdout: T20:05:37
